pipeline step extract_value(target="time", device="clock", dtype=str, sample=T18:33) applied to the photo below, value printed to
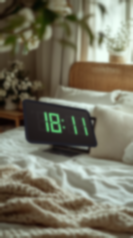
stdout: T18:11
